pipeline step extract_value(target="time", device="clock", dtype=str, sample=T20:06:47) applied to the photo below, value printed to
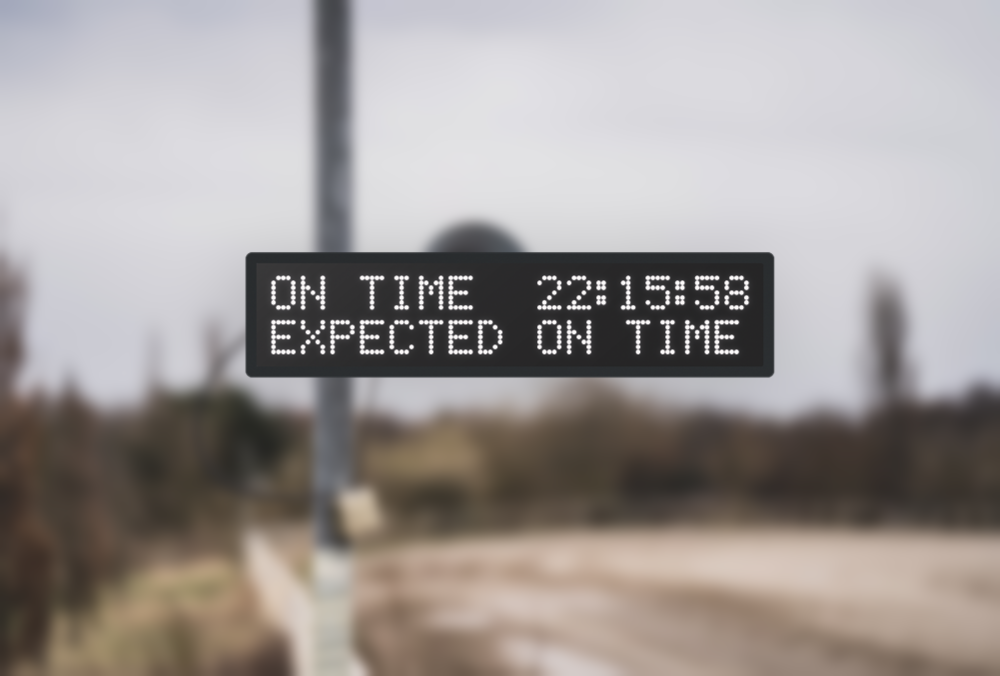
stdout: T22:15:58
